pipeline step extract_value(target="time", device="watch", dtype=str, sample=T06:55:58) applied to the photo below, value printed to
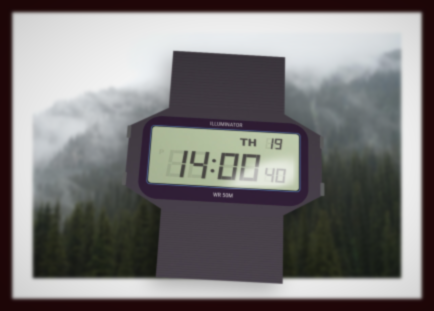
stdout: T14:00:40
